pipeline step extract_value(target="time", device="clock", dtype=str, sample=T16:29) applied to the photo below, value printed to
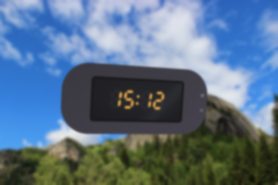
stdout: T15:12
